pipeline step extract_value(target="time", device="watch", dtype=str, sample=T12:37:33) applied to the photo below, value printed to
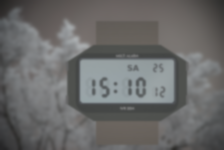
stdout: T15:10:12
